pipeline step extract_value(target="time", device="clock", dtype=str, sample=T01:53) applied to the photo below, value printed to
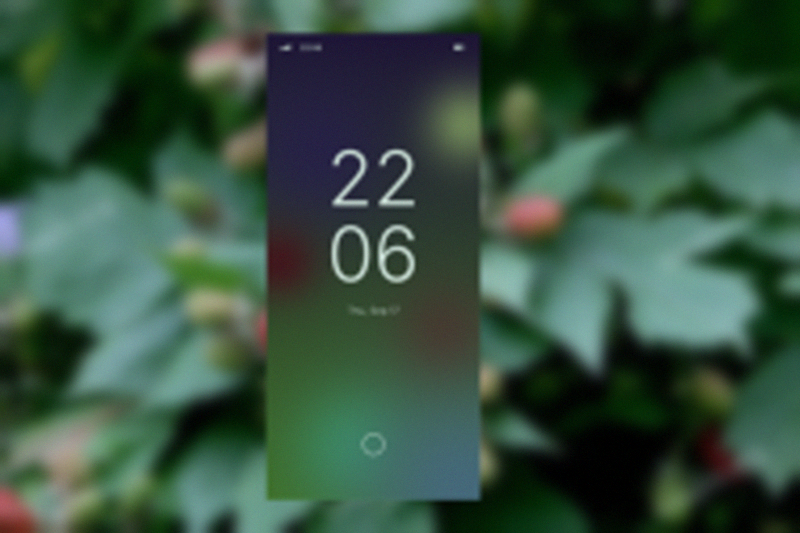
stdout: T22:06
